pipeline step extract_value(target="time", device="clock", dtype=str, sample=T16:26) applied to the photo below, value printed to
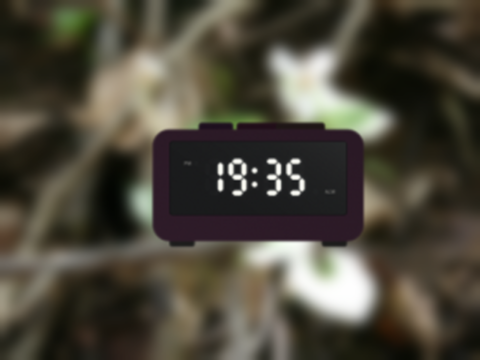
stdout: T19:35
